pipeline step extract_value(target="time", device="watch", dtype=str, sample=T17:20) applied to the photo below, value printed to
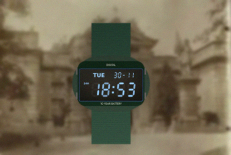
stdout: T18:53
